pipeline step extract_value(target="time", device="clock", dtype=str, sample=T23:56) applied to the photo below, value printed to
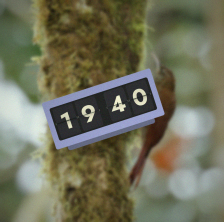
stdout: T19:40
